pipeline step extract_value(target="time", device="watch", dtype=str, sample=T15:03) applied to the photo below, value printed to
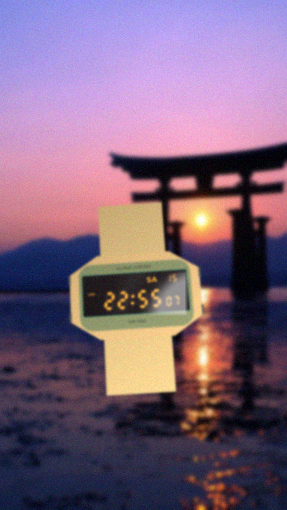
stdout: T22:55
